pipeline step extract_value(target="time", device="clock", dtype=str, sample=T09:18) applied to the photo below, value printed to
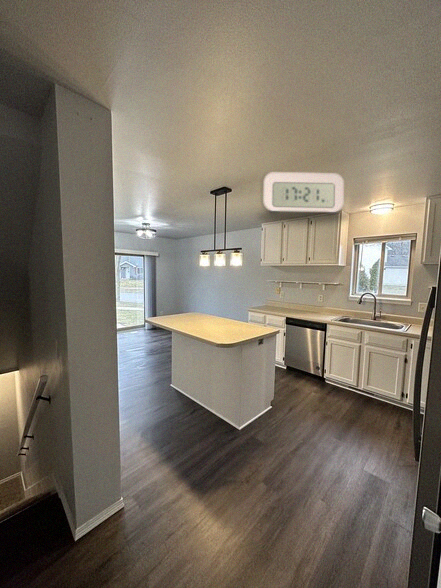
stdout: T17:21
